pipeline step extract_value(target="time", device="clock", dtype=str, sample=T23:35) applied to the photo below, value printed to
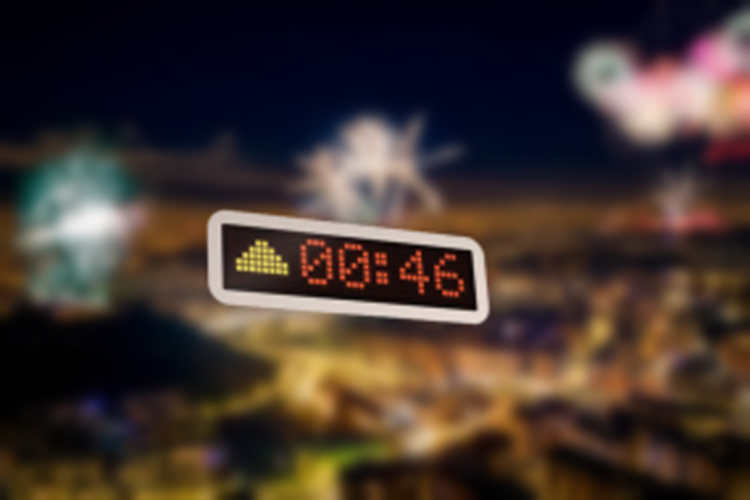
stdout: T00:46
